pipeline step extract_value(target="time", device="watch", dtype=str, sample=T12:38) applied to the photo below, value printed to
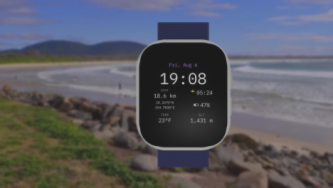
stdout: T19:08
